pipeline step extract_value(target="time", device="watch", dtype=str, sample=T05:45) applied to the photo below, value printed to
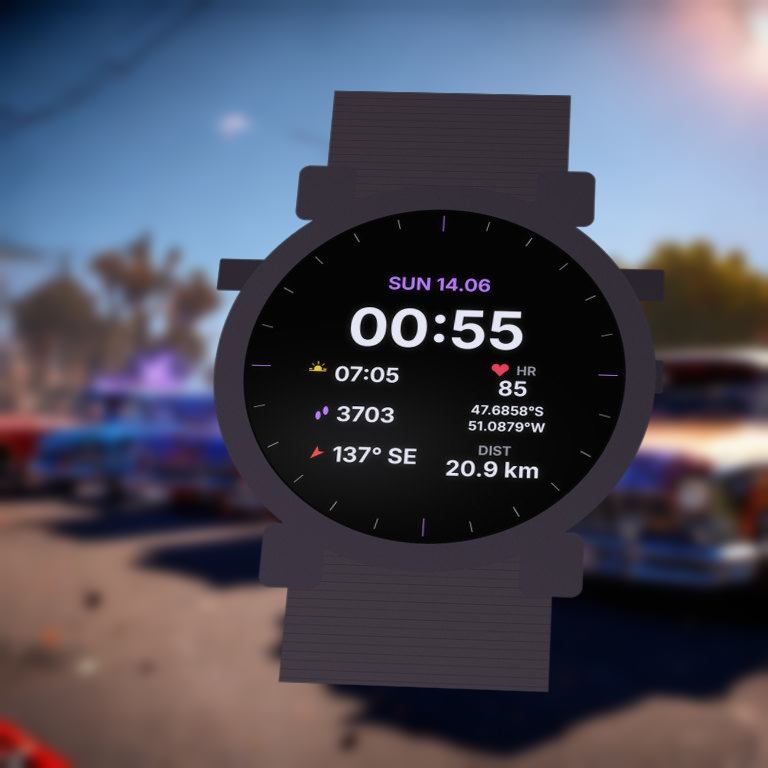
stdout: T00:55
